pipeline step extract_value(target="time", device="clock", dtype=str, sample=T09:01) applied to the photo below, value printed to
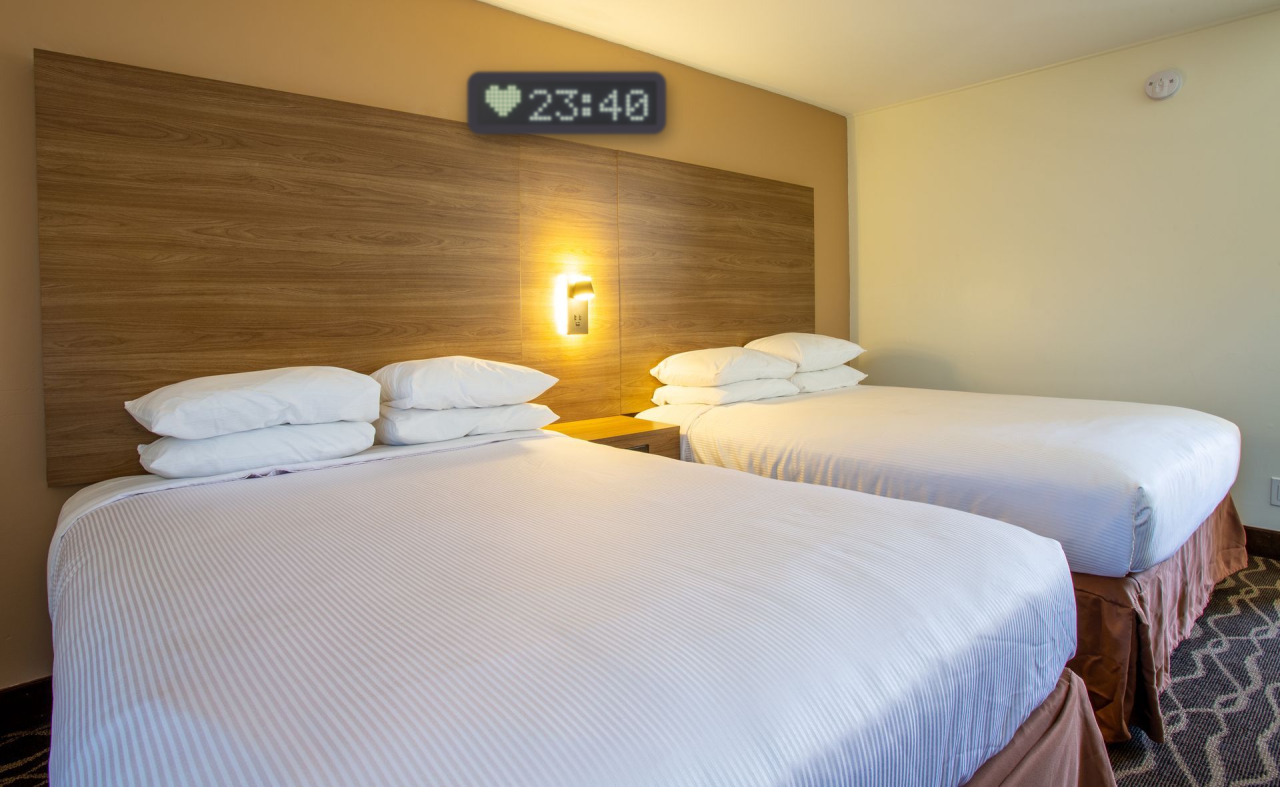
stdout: T23:40
